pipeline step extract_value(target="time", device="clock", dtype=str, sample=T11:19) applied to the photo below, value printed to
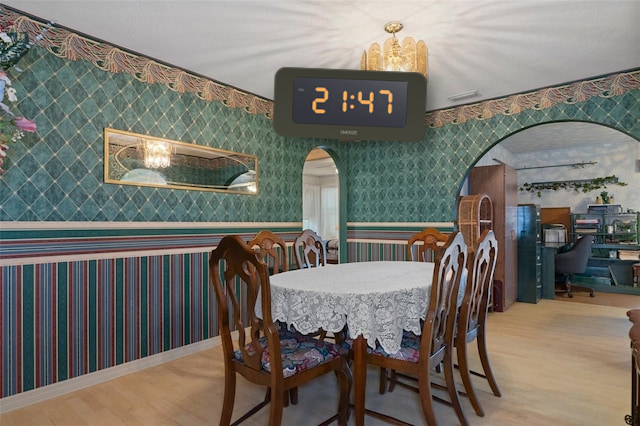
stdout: T21:47
